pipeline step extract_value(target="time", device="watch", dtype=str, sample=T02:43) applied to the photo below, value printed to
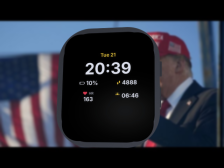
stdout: T20:39
